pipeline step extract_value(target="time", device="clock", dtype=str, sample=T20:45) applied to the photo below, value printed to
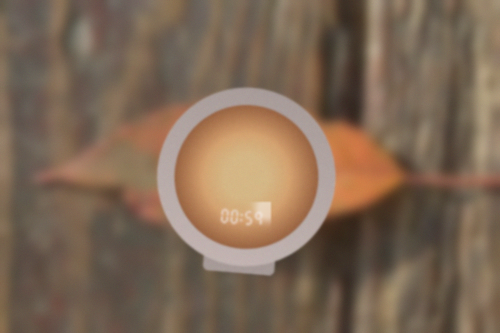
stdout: T00:59
